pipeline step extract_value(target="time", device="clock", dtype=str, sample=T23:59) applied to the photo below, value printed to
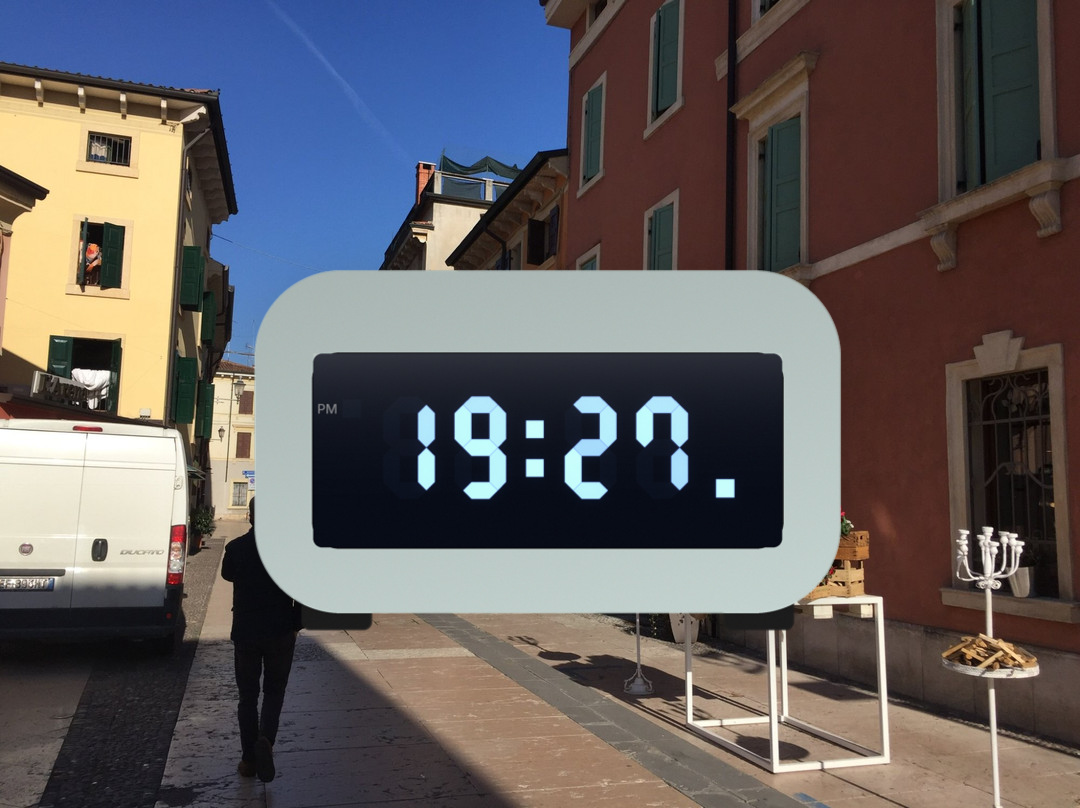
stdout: T19:27
